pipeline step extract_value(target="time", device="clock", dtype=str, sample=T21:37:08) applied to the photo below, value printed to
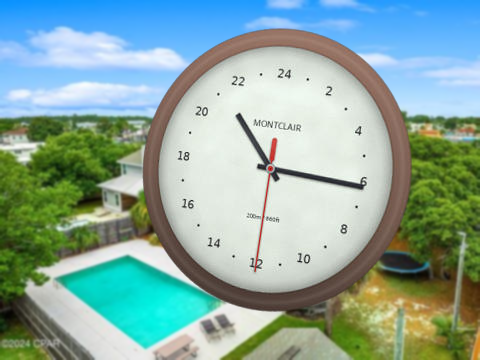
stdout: T21:15:30
